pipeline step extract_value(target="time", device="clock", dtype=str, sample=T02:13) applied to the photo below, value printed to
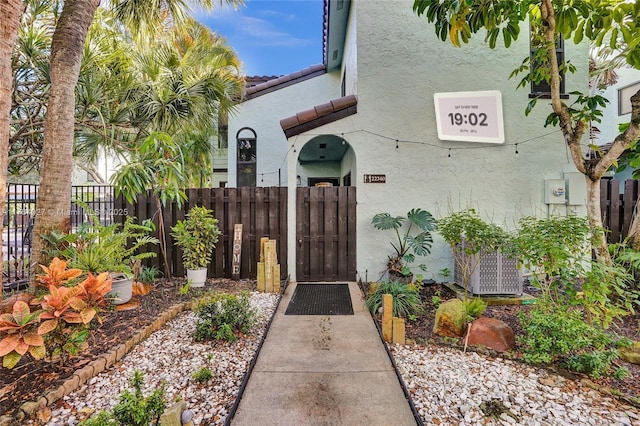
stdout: T19:02
